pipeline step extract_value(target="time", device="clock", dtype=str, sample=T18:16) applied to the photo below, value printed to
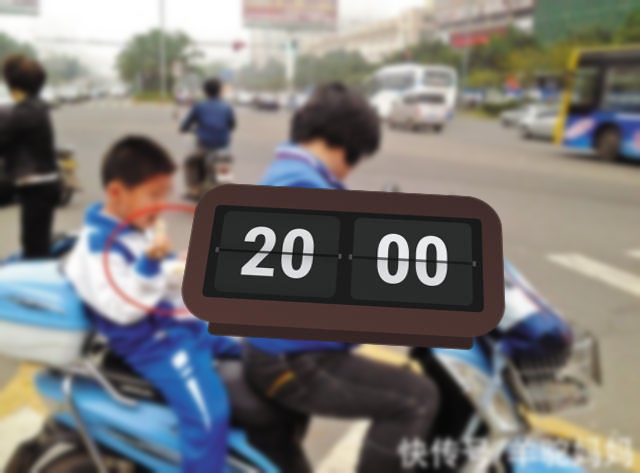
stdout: T20:00
